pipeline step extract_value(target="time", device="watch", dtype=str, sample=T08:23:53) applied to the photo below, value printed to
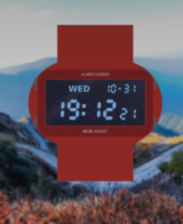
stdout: T19:12:21
